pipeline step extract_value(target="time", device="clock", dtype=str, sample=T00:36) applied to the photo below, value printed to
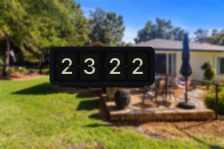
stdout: T23:22
